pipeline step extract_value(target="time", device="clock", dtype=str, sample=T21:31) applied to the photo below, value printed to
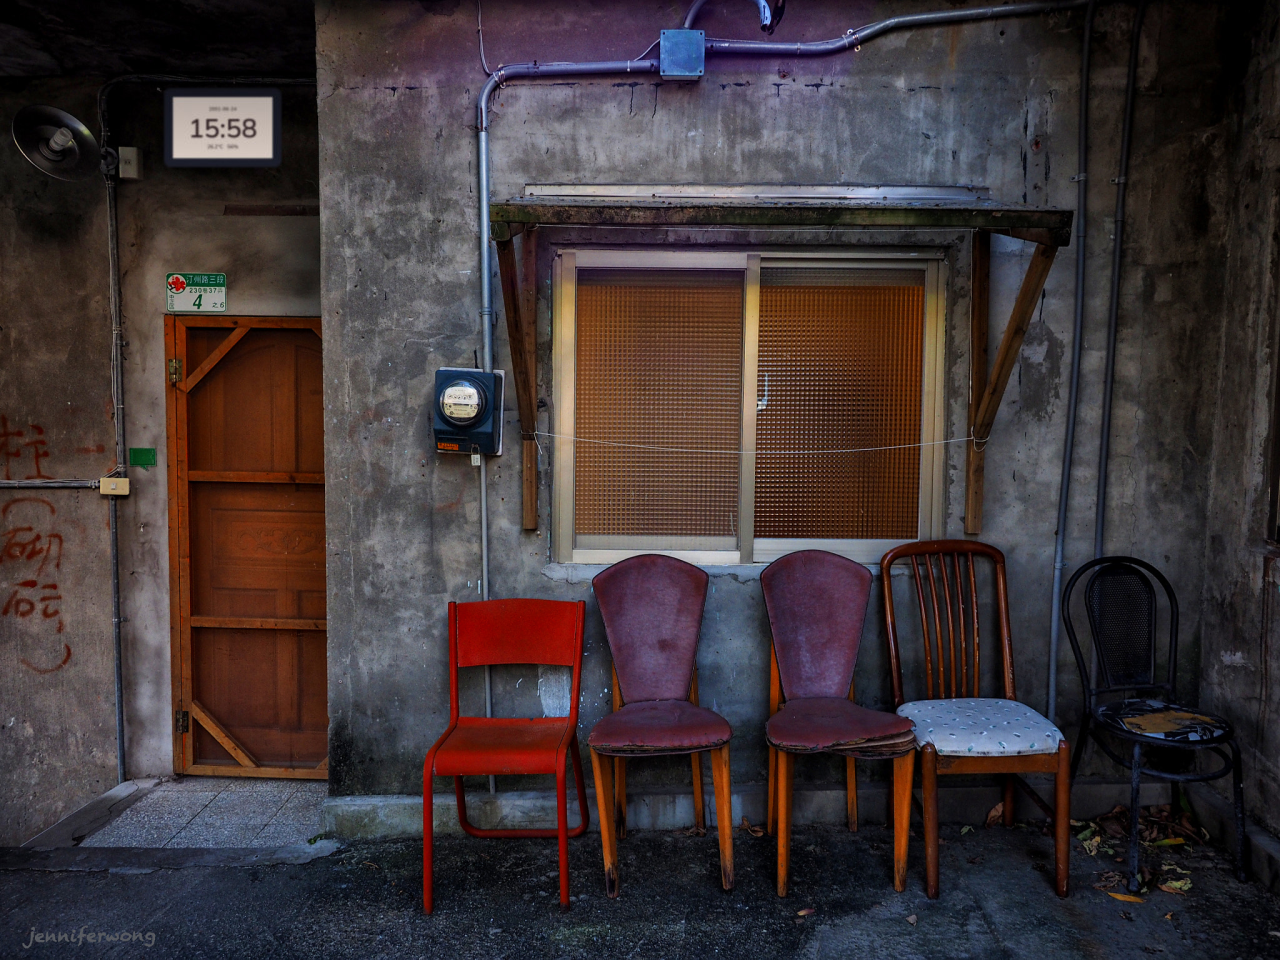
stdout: T15:58
